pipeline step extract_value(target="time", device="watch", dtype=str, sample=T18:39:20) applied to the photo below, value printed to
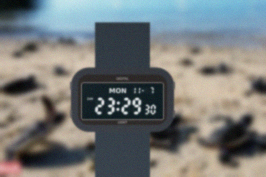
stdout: T23:29:30
